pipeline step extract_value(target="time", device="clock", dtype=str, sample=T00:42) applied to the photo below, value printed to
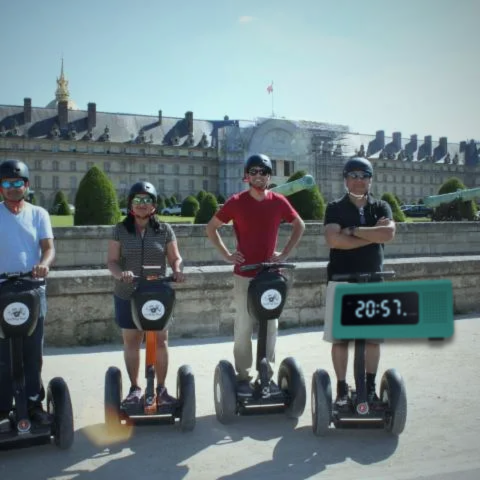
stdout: T20:57
